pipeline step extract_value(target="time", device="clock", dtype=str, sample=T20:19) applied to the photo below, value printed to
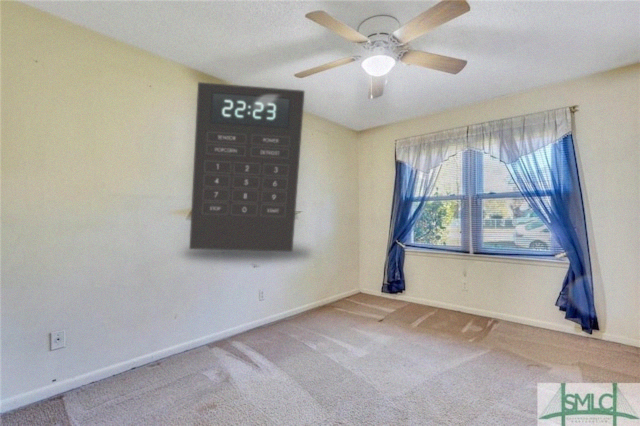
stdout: T22:23
